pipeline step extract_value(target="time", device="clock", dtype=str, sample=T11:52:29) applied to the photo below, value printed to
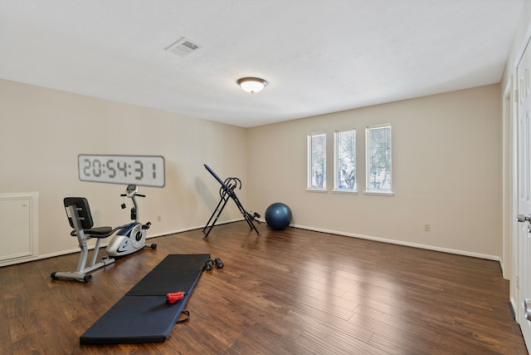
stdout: T20:54:31
